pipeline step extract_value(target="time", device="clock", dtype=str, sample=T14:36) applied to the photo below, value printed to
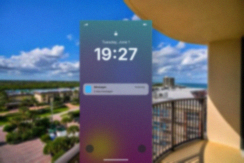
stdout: T19:27
